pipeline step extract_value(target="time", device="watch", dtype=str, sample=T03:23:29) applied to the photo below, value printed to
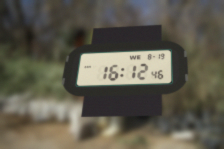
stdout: T16:12:46
